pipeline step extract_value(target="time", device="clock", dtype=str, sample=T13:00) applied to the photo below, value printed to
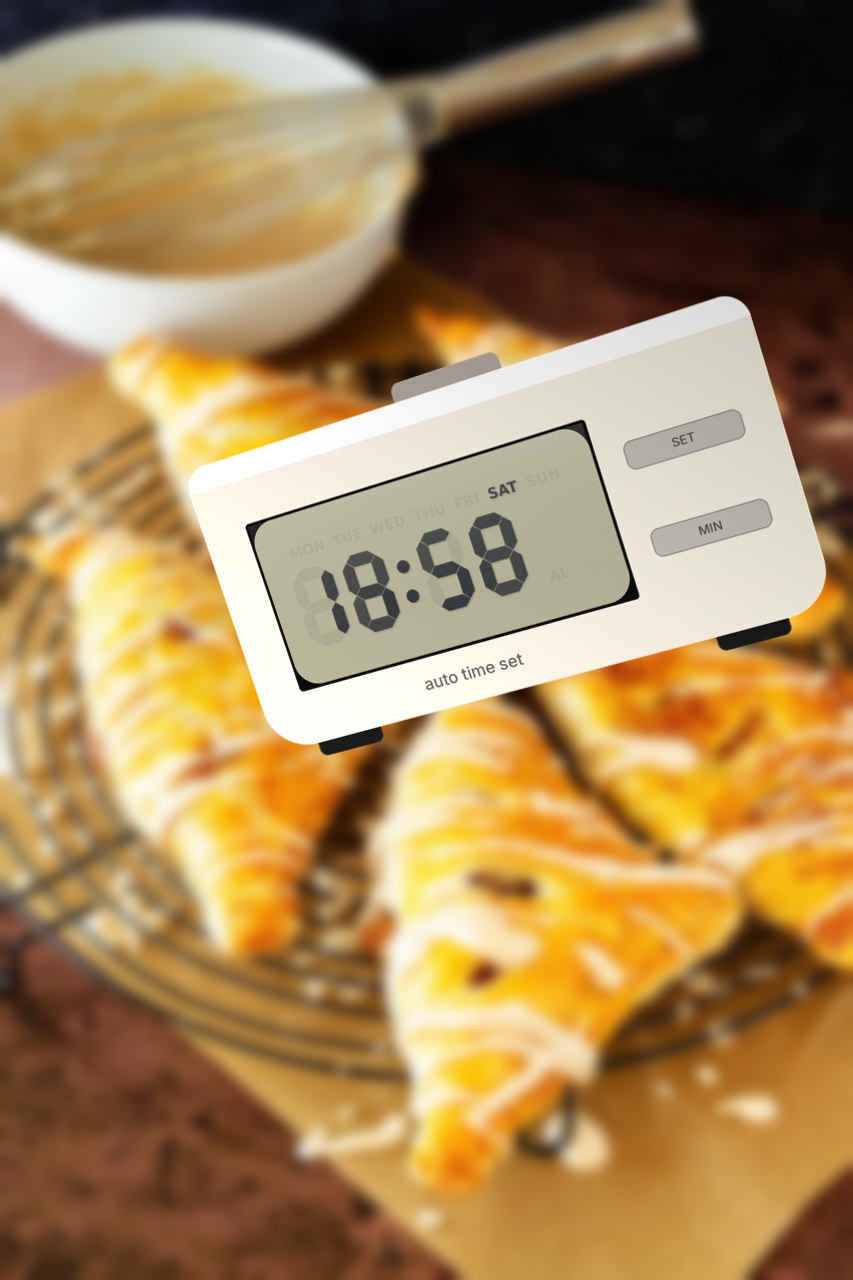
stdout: T18:58
